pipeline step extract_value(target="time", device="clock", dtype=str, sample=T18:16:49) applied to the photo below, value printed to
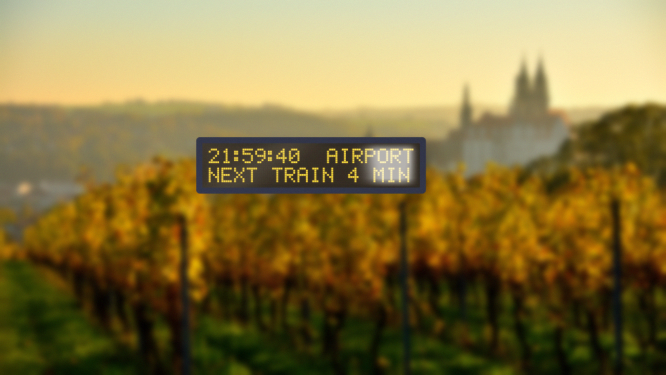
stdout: T21:59:40
